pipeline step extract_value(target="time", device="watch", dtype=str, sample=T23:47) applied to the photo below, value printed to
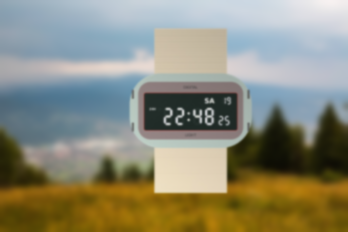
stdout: T22:48
